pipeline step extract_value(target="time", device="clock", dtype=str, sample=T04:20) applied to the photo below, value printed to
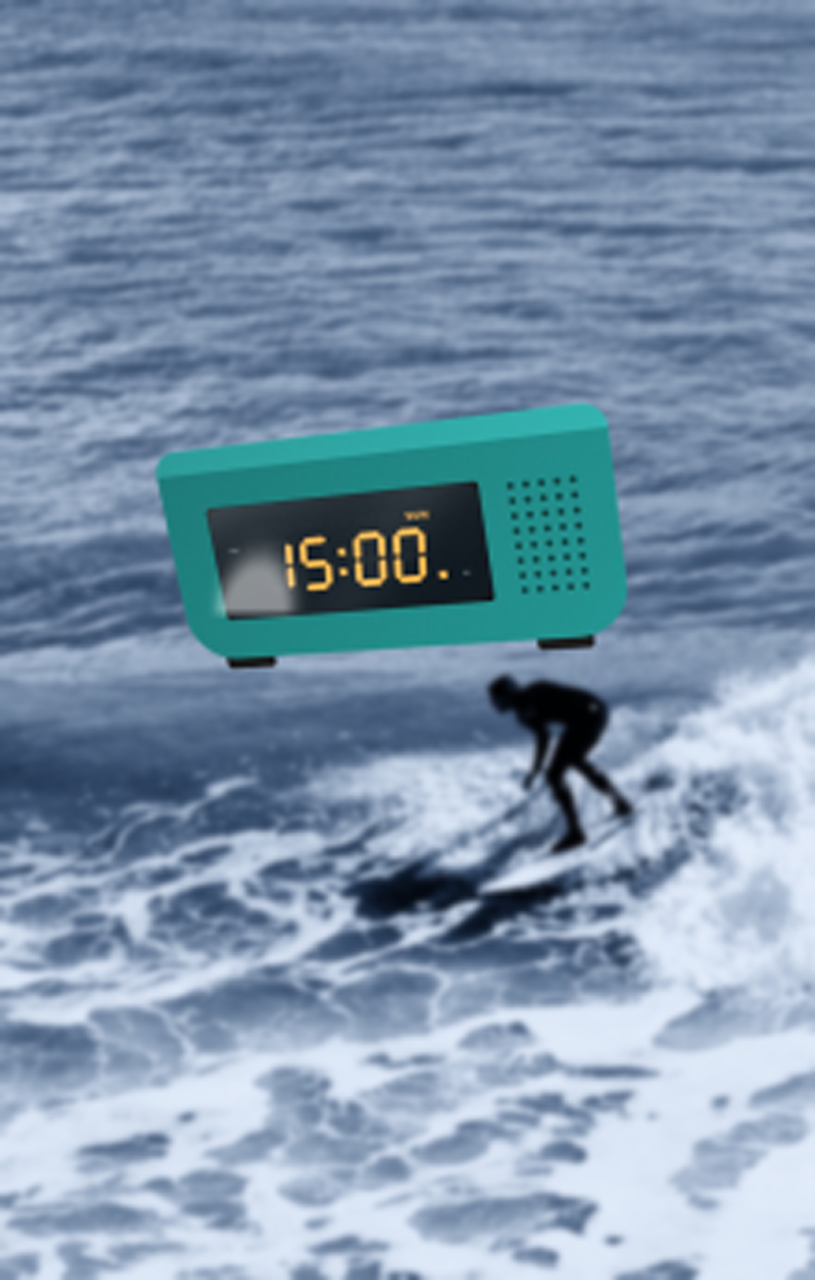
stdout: T15:00
